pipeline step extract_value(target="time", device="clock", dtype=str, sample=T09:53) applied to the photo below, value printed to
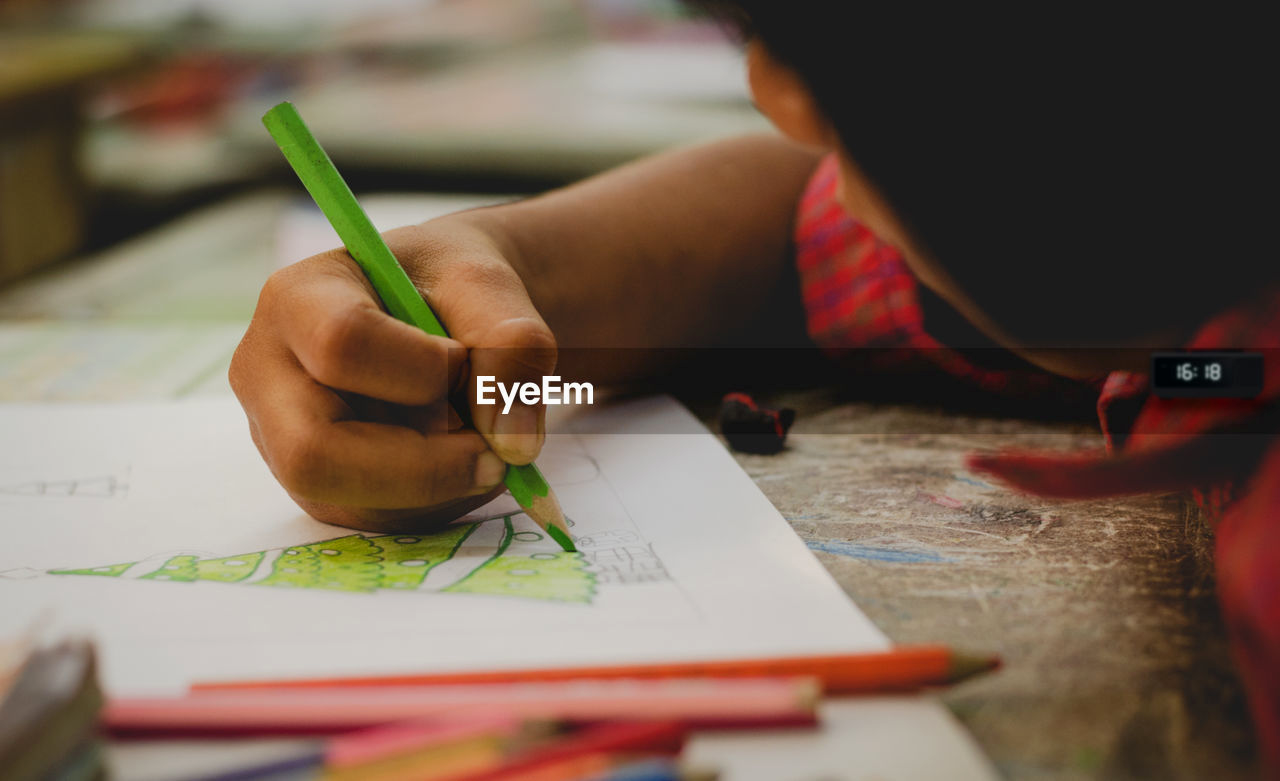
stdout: T16:18
